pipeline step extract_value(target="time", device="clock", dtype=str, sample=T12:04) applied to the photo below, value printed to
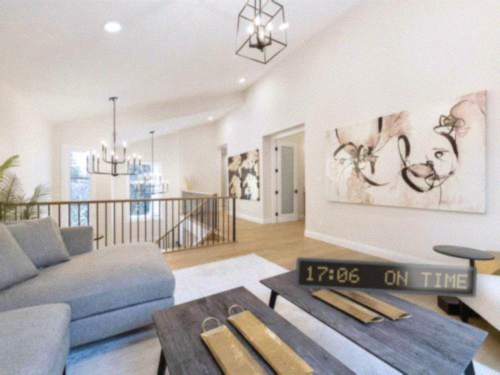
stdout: T17:06
